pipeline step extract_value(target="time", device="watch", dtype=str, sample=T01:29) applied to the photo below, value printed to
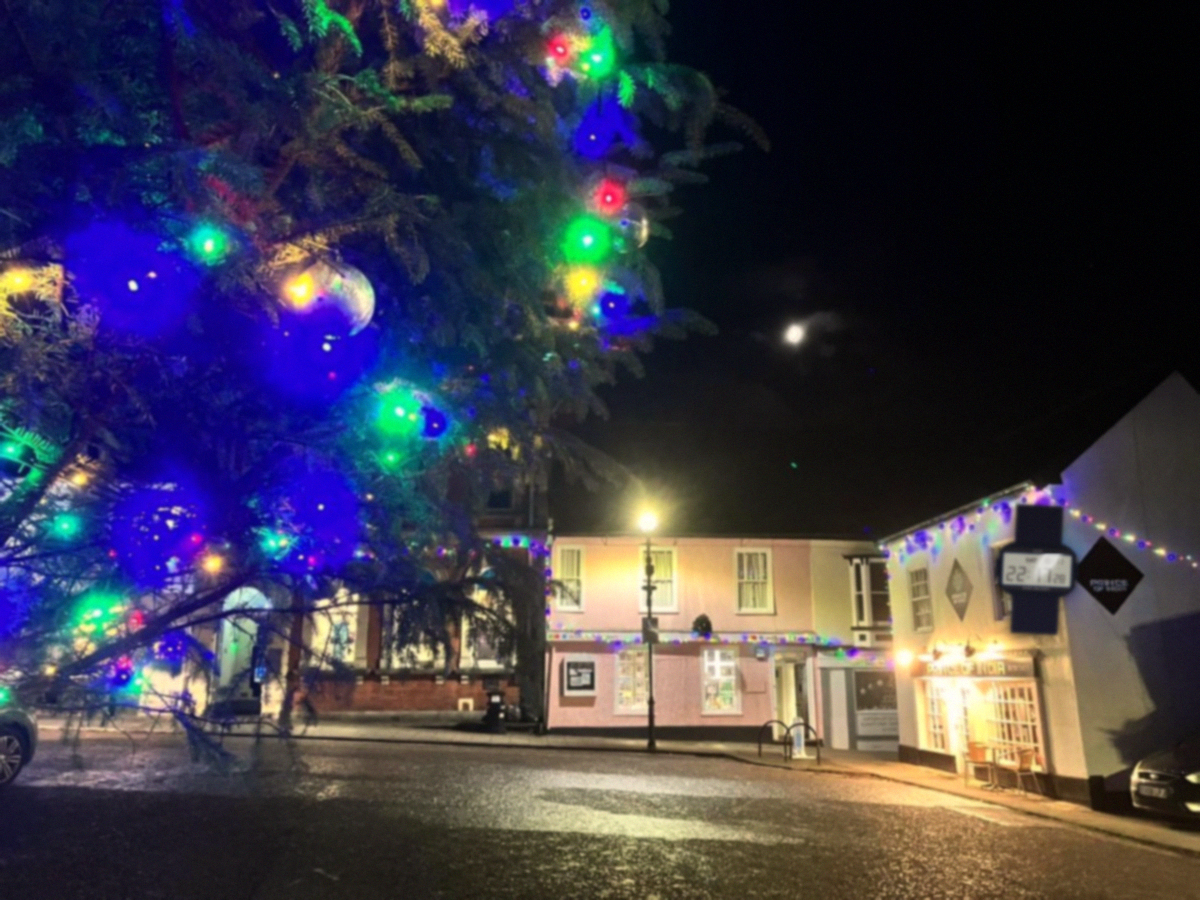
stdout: T22:17
